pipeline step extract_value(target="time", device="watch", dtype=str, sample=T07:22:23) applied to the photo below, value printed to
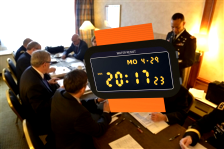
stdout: T20:17:23
